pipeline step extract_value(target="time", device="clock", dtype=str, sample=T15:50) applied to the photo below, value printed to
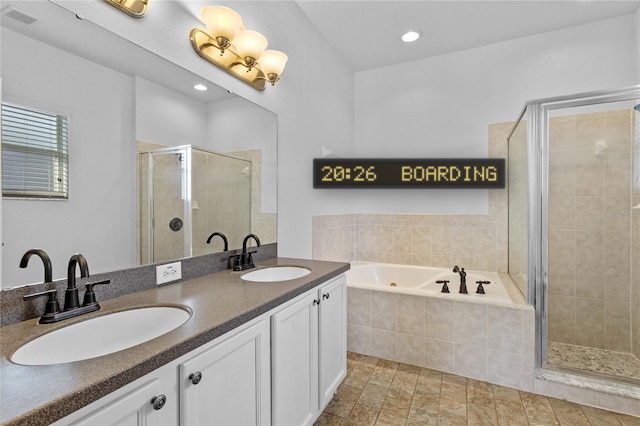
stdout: T20:26
